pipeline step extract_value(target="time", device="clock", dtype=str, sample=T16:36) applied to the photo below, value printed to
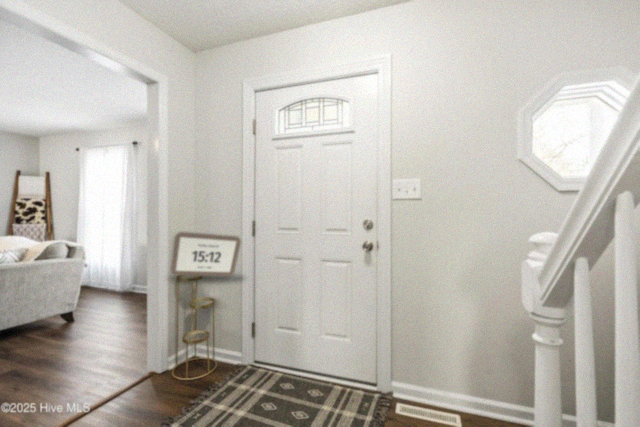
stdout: T15:12
